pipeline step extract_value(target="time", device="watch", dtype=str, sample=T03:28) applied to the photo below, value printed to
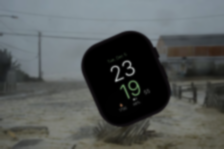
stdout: T23:19
